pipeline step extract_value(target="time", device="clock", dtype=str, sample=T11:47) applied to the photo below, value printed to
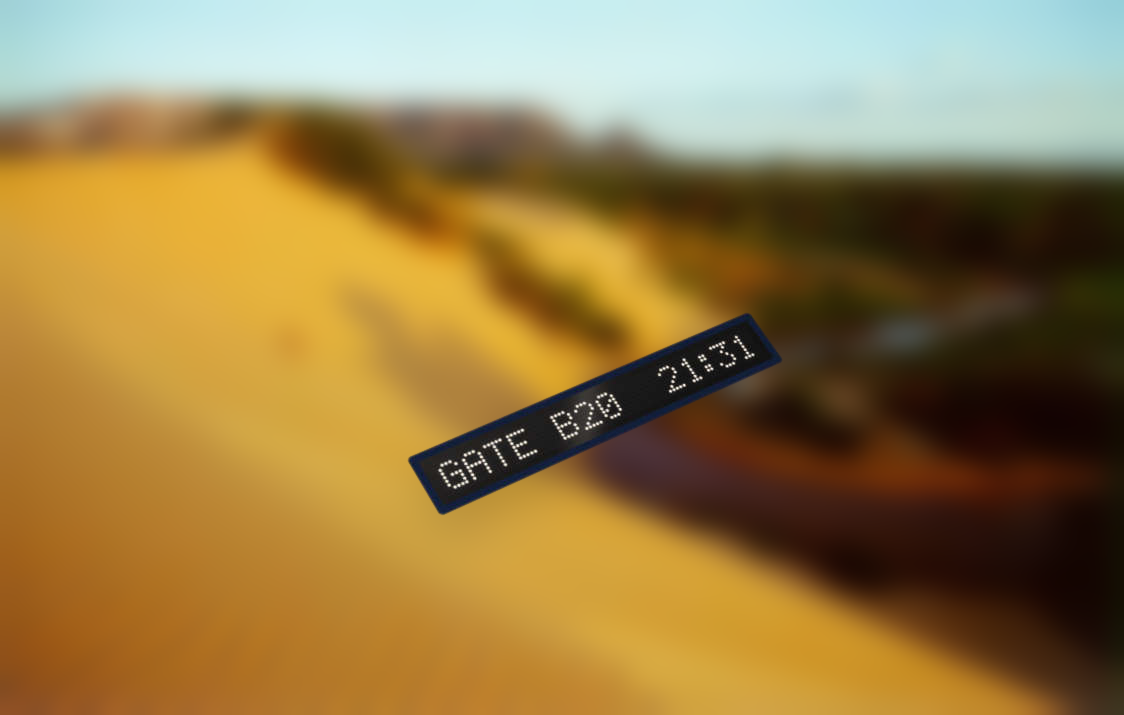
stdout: T21:31
